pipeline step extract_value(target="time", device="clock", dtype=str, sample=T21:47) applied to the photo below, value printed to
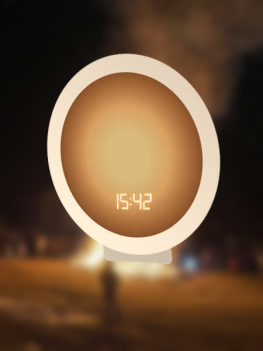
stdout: T15:42
